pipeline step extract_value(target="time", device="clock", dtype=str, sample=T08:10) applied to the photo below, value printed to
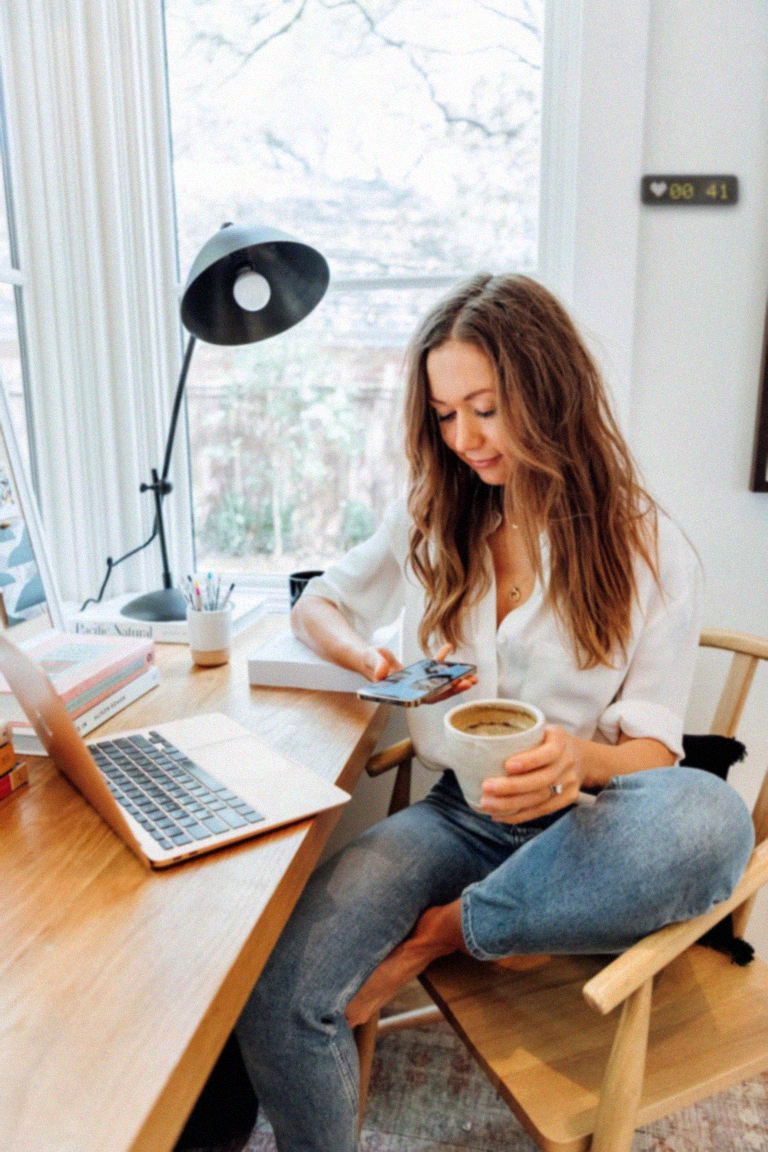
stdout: T00:41
